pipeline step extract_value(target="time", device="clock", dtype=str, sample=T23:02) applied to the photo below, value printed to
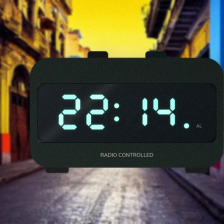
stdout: T22:14
